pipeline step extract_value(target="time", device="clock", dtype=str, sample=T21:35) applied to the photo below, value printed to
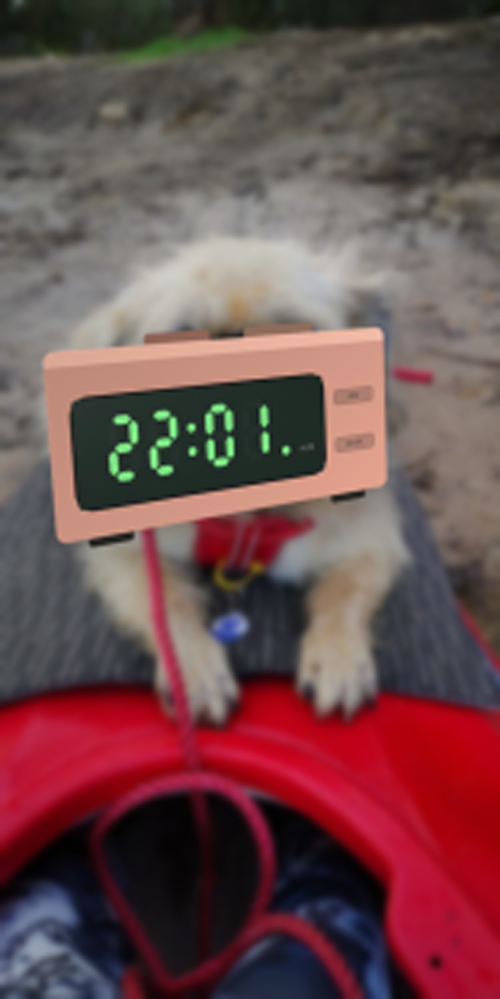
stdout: T22:01
